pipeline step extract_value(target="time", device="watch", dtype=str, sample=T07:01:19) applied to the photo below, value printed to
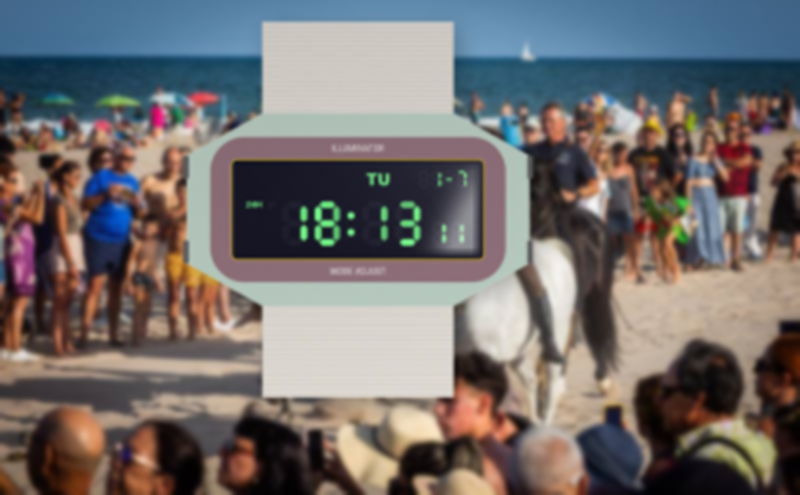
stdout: T18:13:11
